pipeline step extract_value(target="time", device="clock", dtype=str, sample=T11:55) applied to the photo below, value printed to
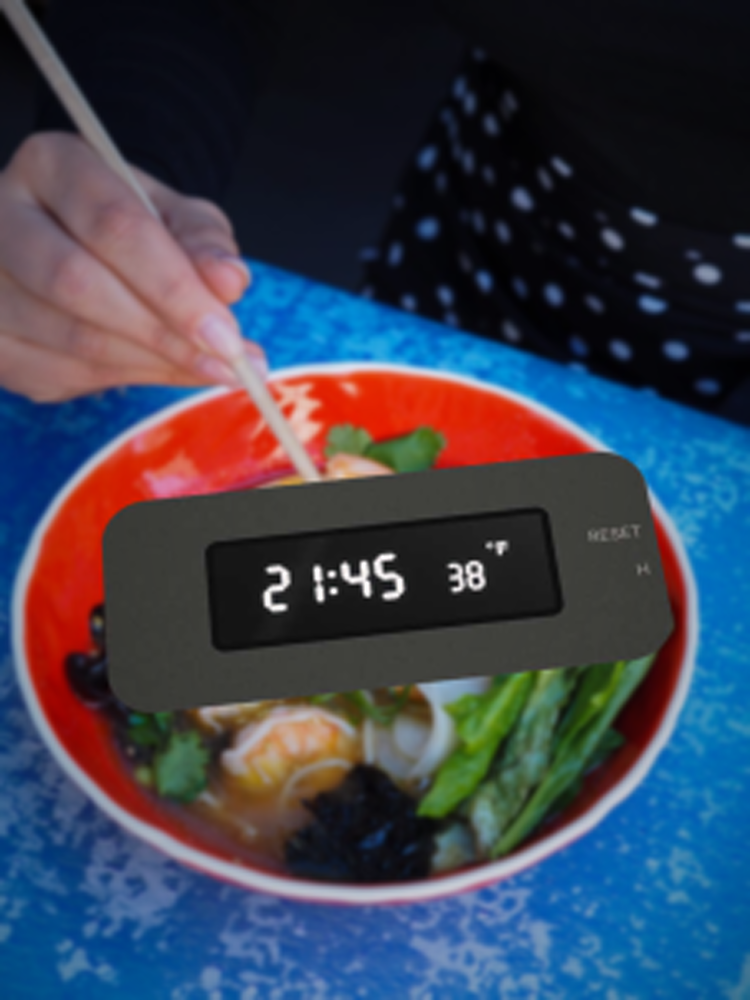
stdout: T21:45
